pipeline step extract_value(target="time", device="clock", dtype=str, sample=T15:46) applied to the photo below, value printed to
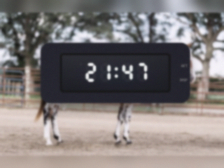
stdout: T21:47
